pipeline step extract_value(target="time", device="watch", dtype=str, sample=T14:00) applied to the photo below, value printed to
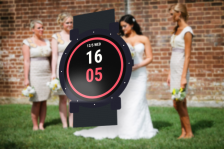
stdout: T16:05
